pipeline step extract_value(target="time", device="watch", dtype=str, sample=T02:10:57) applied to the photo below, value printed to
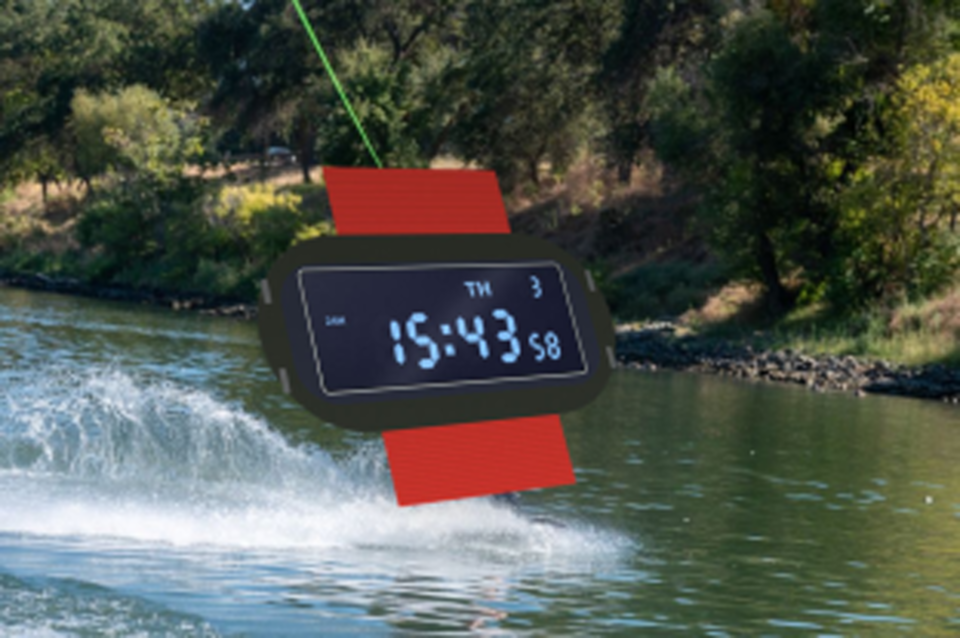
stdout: T15:43:58
